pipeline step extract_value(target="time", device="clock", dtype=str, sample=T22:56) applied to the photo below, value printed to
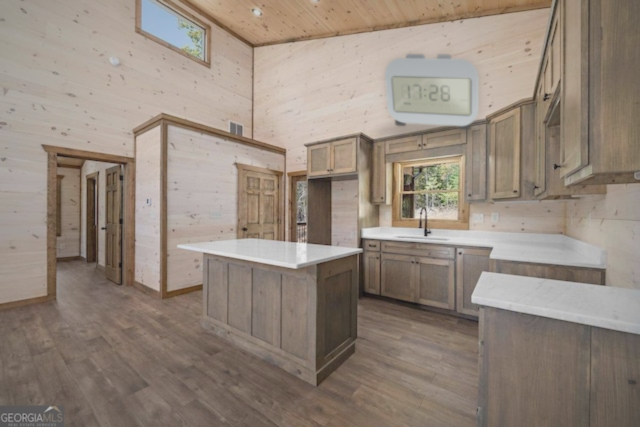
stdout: T17:28
